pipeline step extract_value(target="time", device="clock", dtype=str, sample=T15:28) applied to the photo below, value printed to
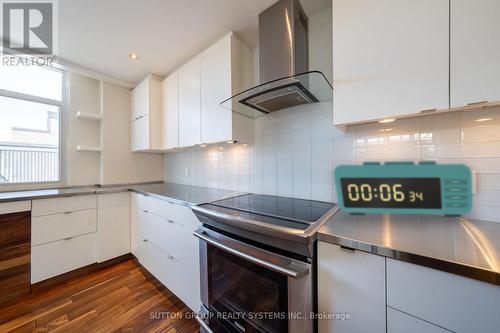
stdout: T00:06
